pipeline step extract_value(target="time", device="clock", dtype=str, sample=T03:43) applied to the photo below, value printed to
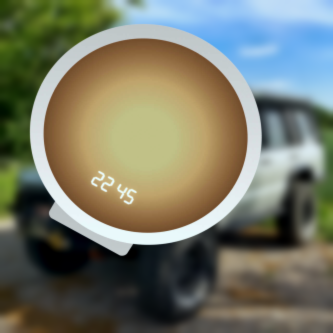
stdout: T22:45
